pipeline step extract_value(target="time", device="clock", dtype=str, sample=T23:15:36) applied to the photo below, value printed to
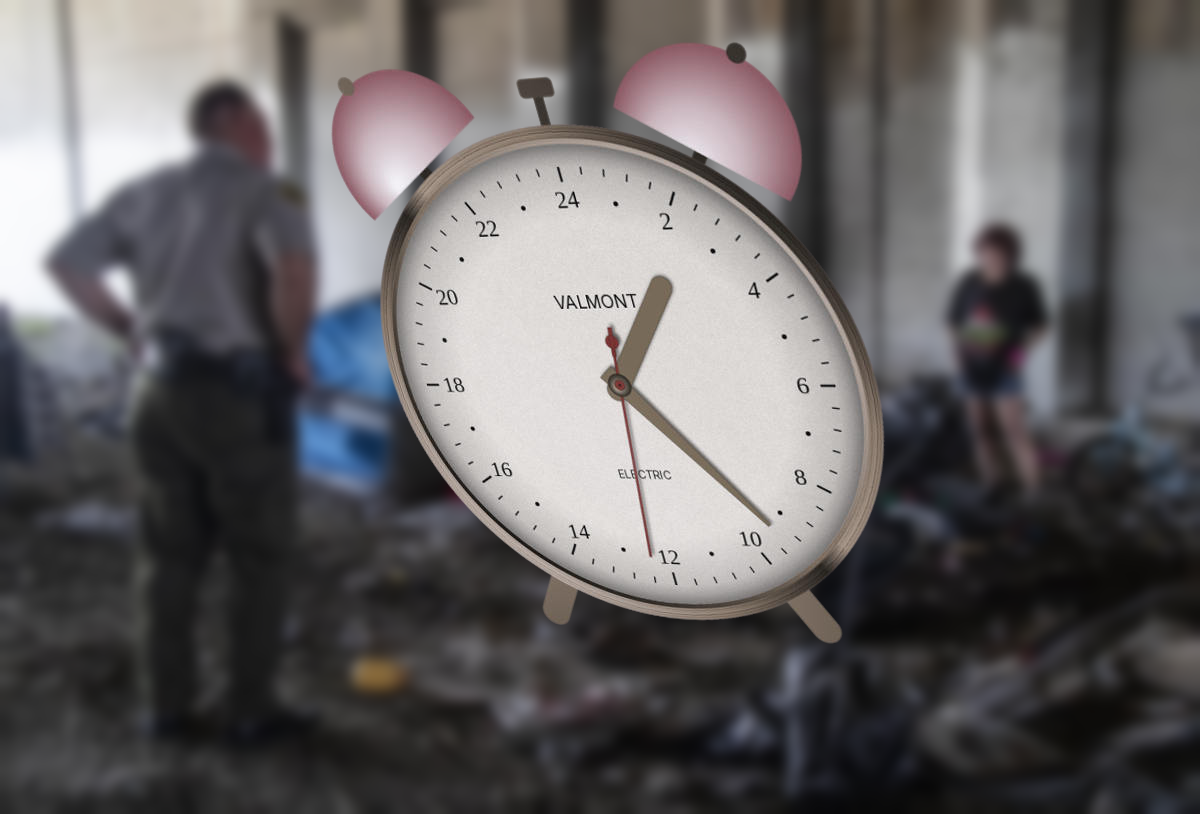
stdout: T02:23:31
